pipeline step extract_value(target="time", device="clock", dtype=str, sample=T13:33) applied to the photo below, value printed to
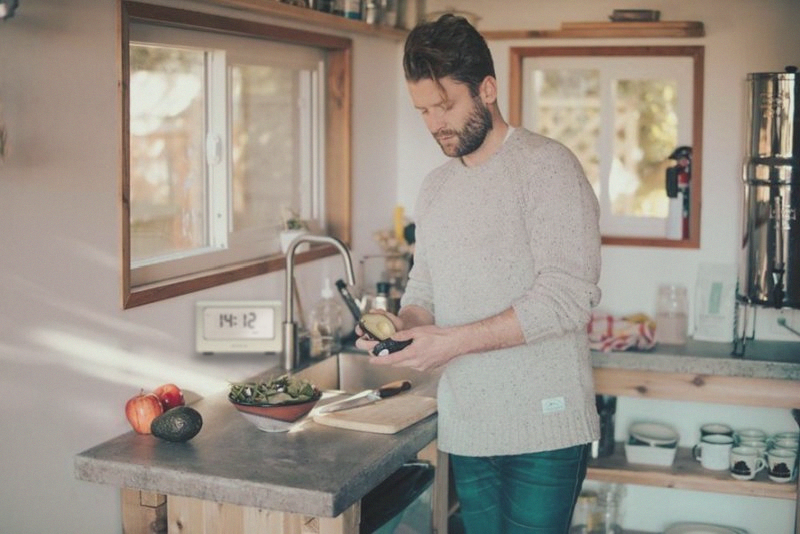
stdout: T14:12
